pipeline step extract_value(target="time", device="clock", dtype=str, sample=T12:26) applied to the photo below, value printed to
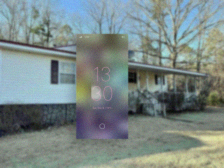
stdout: T13:30
